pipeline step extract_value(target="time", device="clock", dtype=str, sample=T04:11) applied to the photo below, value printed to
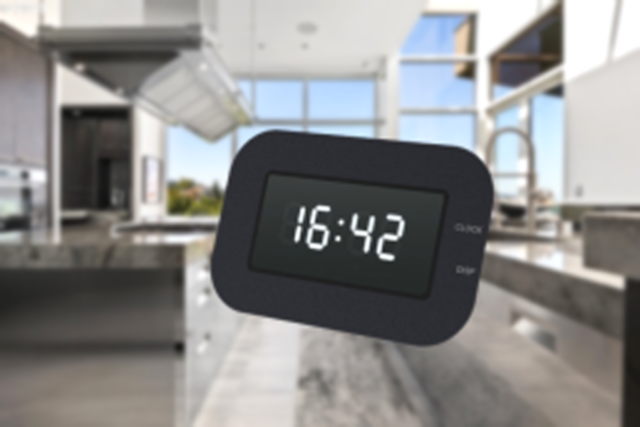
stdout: T16:42
